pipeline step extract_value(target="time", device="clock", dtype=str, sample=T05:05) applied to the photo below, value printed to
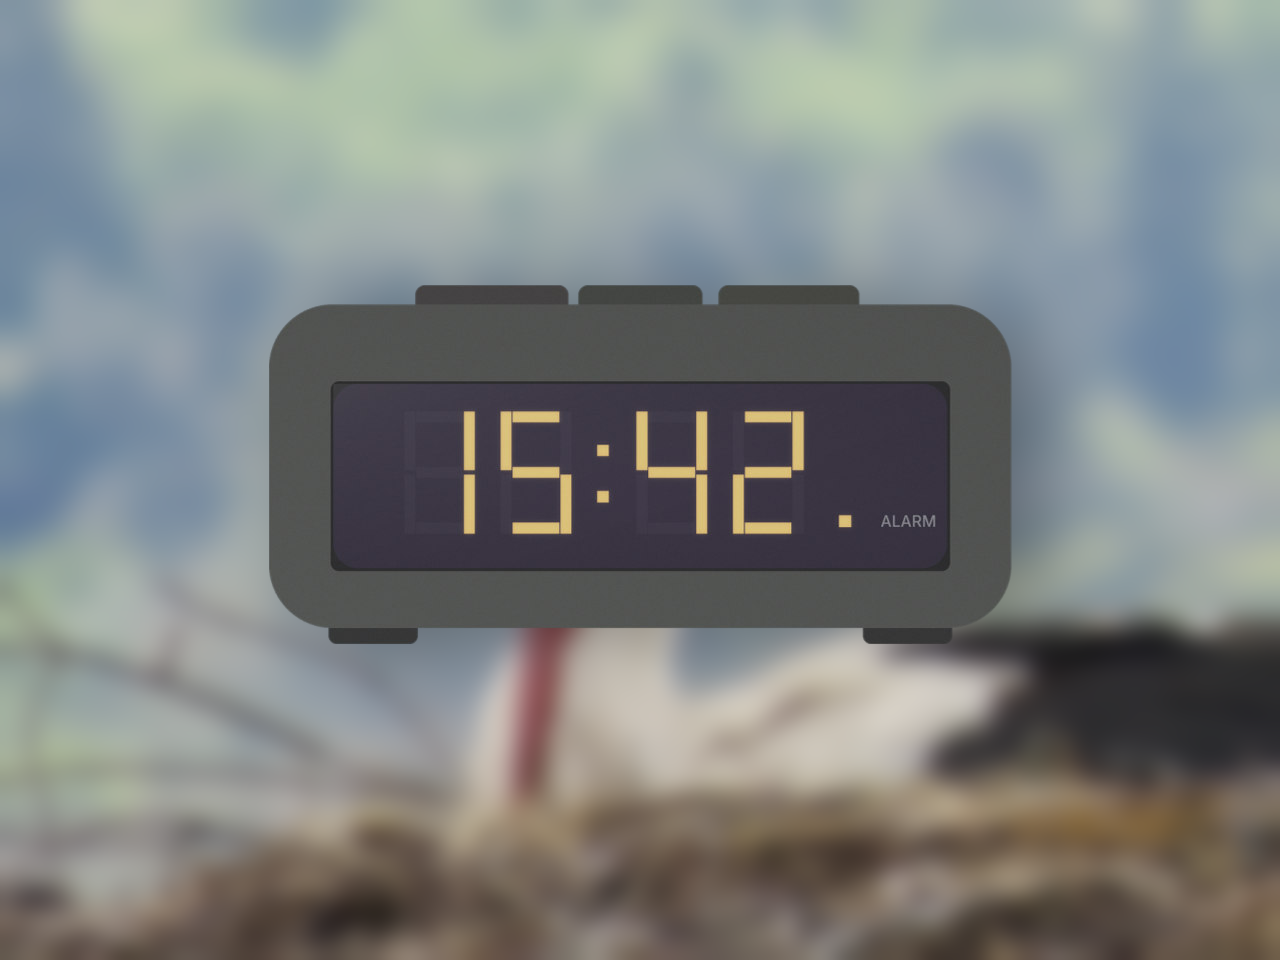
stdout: T15:42
